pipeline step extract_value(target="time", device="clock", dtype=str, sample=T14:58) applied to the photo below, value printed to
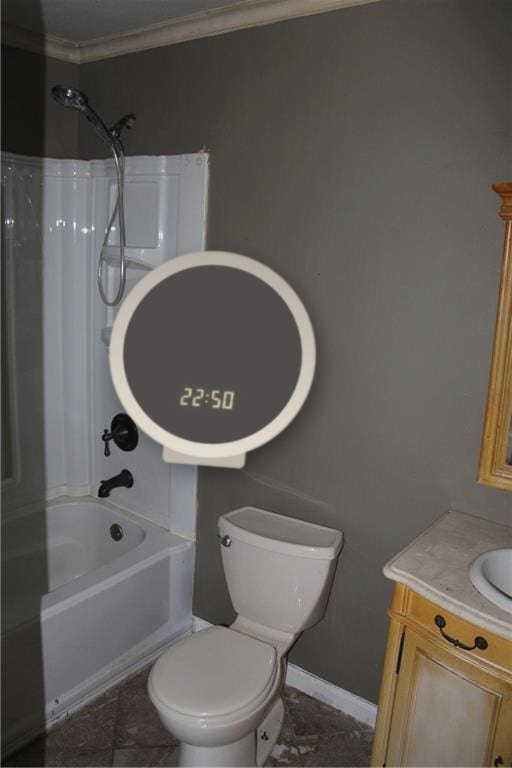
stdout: T22:50
